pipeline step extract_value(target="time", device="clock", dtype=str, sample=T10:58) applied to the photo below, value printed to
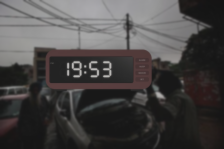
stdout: T19:53
